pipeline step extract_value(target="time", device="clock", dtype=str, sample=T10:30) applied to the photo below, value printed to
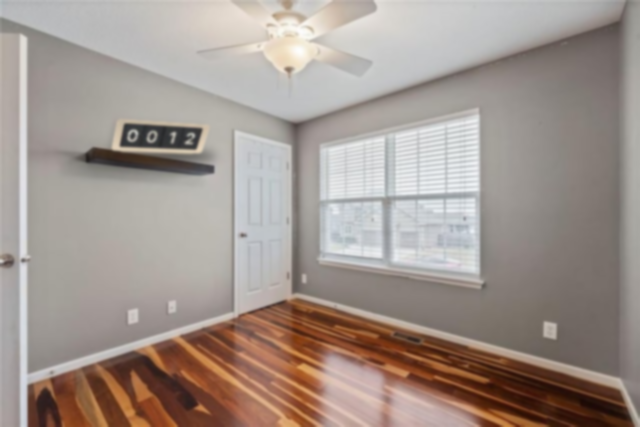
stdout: T00:12
